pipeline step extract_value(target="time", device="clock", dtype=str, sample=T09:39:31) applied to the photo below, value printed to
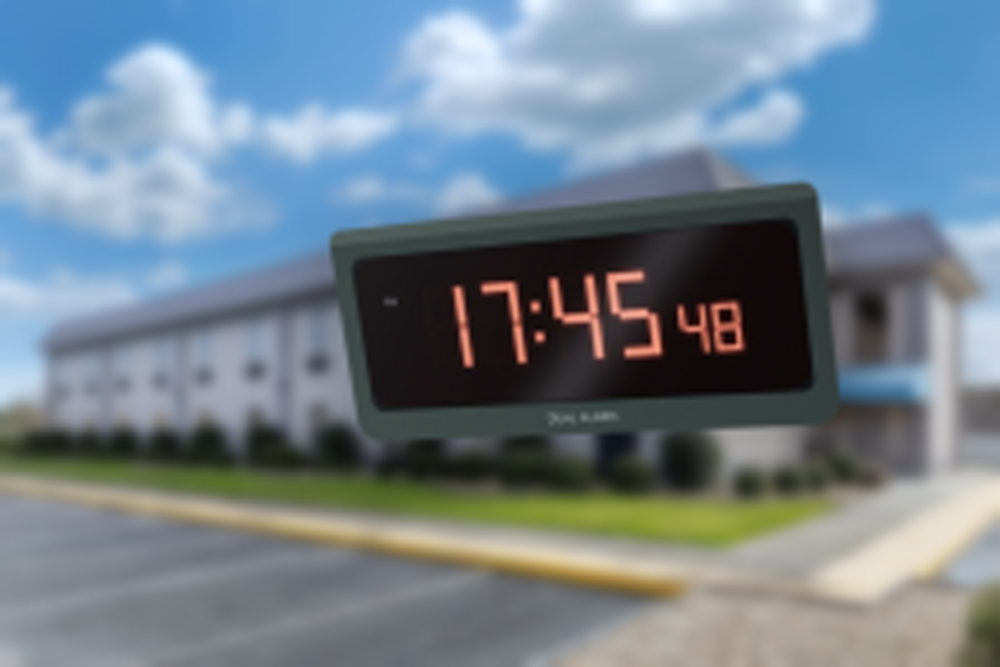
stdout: T17:45:48
